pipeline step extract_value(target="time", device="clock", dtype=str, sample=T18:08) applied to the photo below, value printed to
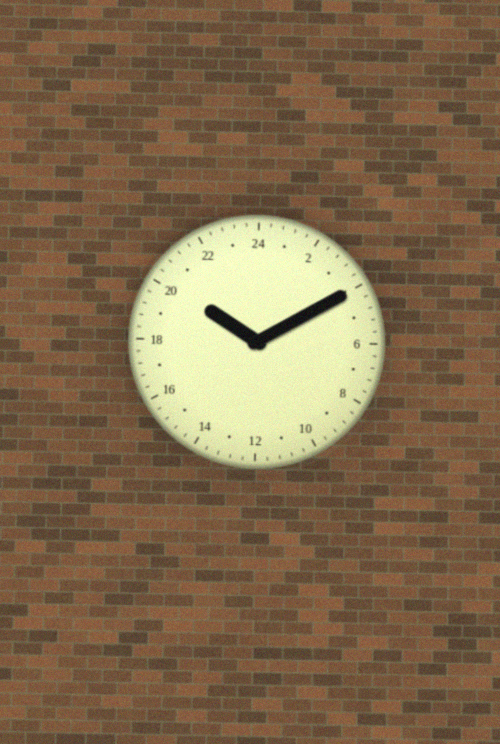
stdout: T20:10
